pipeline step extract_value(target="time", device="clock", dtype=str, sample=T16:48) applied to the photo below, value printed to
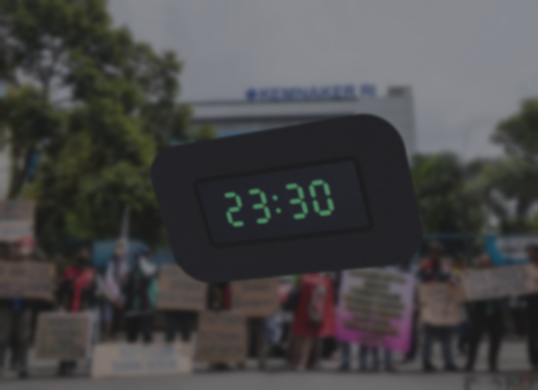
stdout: T23:30
